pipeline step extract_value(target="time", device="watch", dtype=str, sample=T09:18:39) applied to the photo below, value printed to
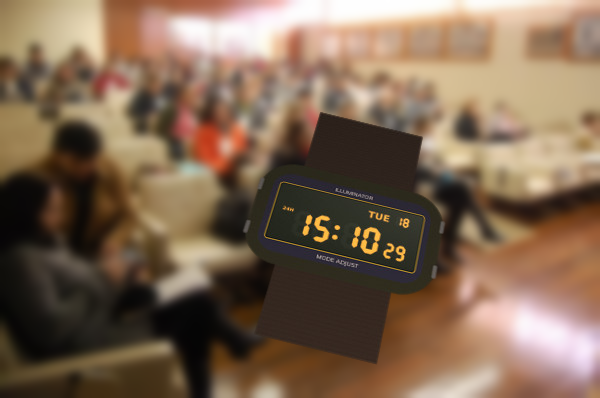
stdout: T15:10:29
